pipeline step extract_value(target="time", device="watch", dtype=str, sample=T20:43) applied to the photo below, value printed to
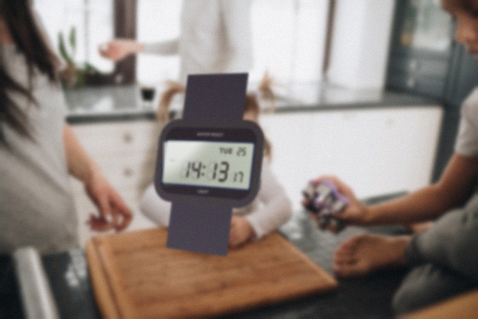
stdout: T14:13
